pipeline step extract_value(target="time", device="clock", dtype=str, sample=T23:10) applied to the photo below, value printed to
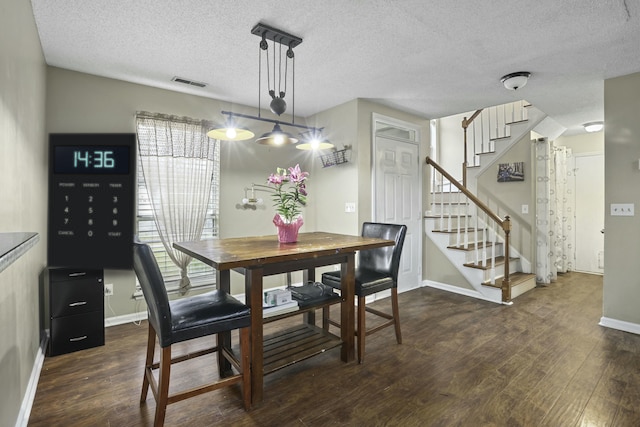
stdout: T14:36
